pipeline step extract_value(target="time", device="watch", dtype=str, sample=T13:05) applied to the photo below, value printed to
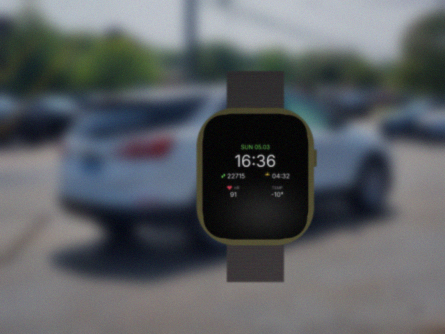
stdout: T16:36
